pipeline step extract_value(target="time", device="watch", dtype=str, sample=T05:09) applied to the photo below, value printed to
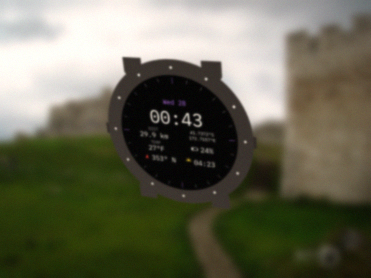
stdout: T00:43
